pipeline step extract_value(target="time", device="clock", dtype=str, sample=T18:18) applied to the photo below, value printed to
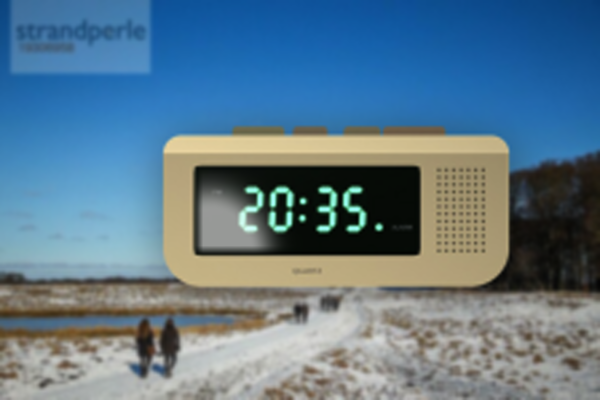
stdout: T20:35
